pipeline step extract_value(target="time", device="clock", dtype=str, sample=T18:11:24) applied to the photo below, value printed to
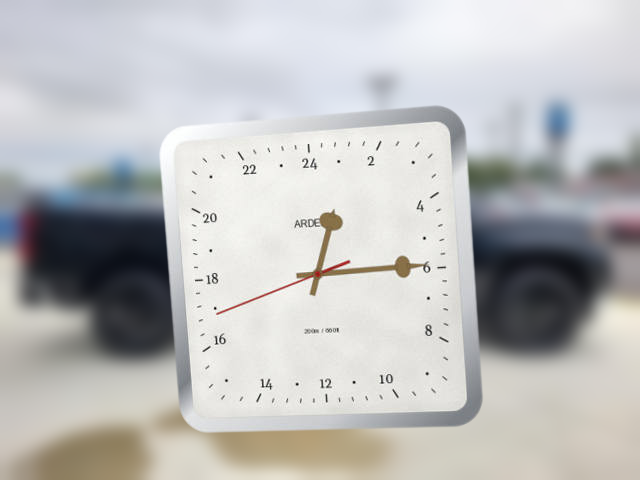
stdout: T01:14:42
